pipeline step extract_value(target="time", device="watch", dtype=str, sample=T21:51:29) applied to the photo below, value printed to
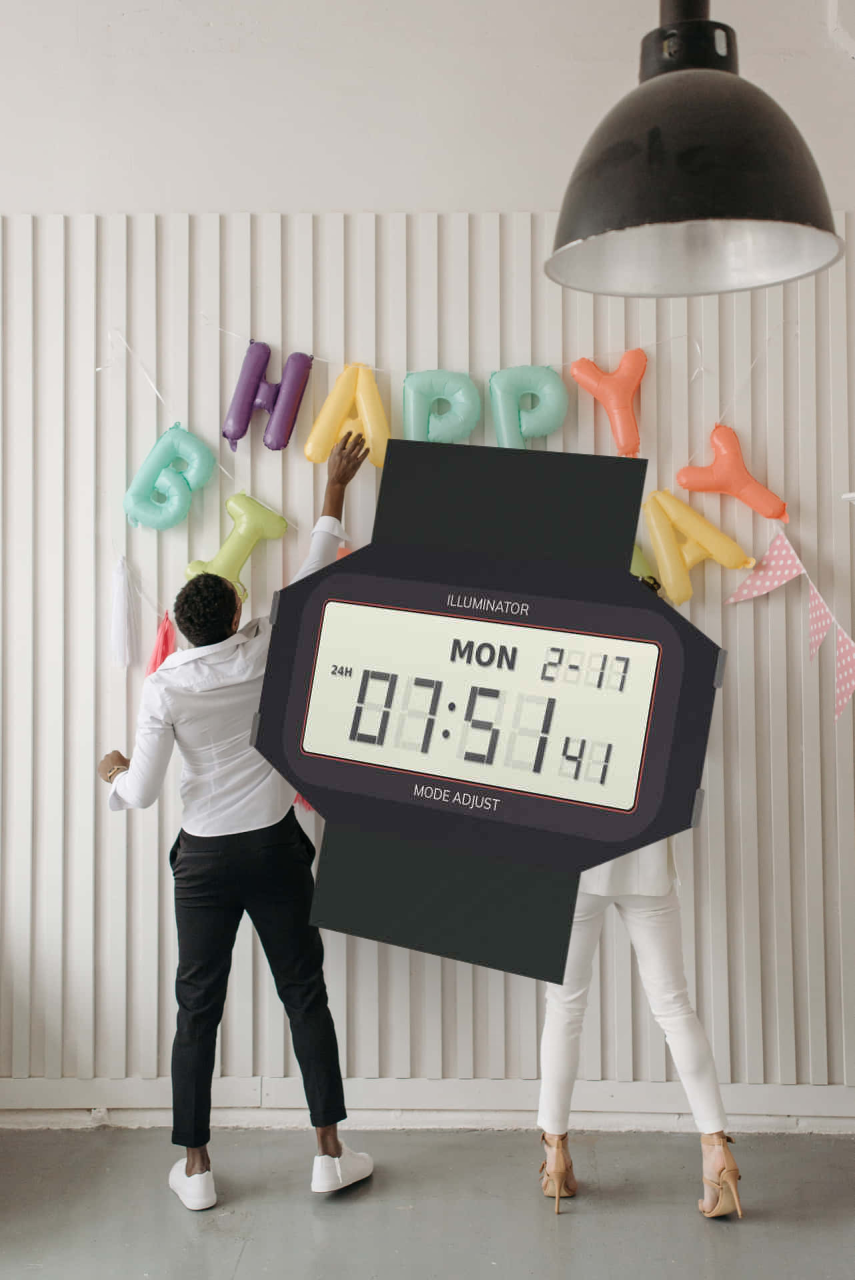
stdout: T07:51:41
